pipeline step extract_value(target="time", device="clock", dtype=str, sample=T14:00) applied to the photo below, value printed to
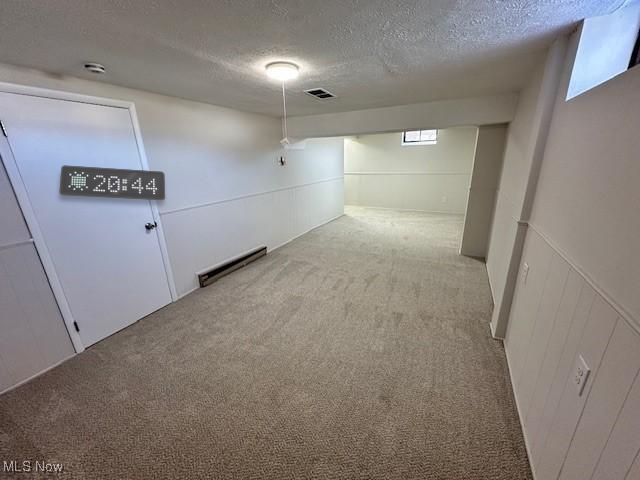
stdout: T20:44
